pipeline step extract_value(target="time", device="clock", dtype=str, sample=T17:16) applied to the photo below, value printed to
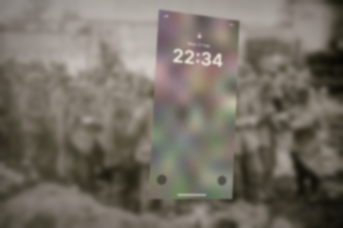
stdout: T22:34
